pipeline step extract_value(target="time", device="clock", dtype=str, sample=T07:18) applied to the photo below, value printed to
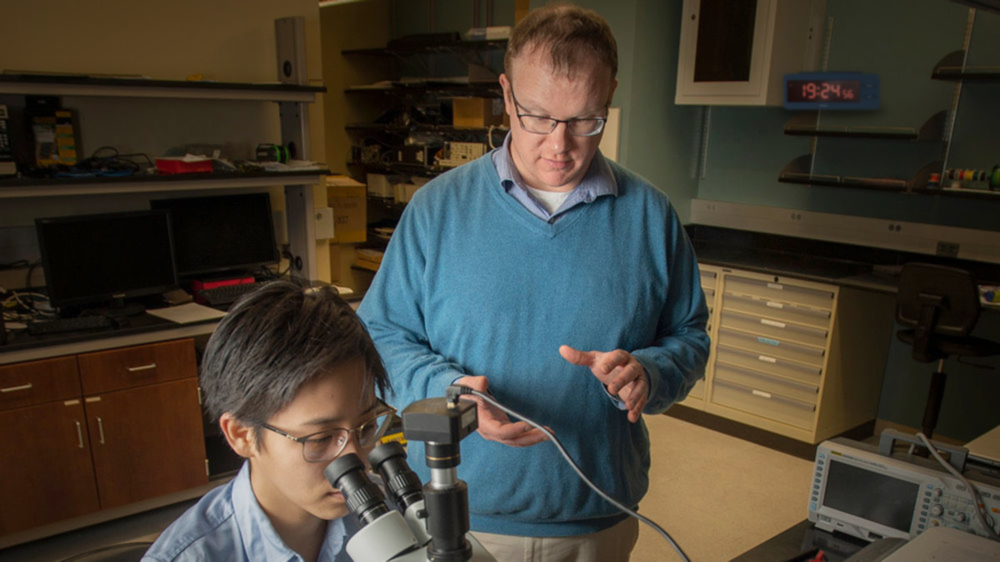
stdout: T19:24
